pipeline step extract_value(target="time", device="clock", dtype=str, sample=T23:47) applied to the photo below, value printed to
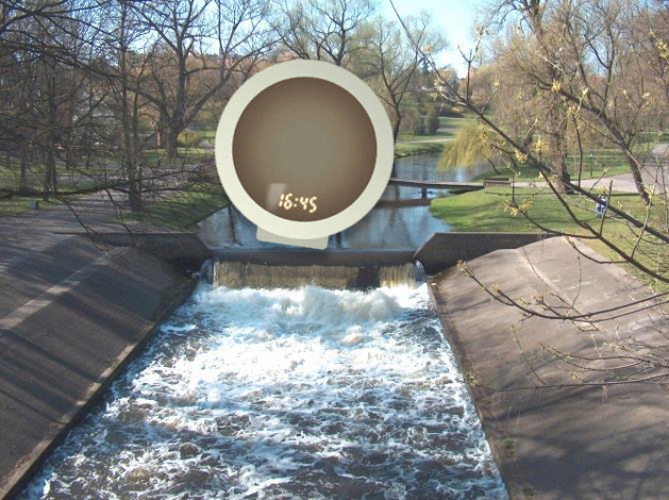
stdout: T16:45
